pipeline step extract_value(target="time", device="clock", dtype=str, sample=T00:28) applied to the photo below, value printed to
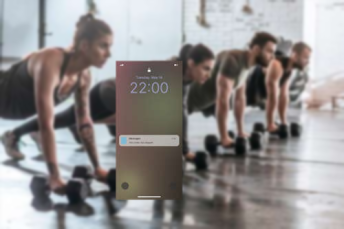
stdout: T22:00
